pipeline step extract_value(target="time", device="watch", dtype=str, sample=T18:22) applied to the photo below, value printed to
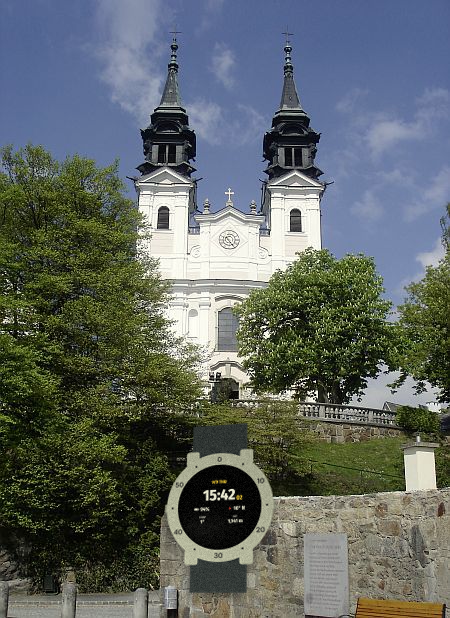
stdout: T15:42
